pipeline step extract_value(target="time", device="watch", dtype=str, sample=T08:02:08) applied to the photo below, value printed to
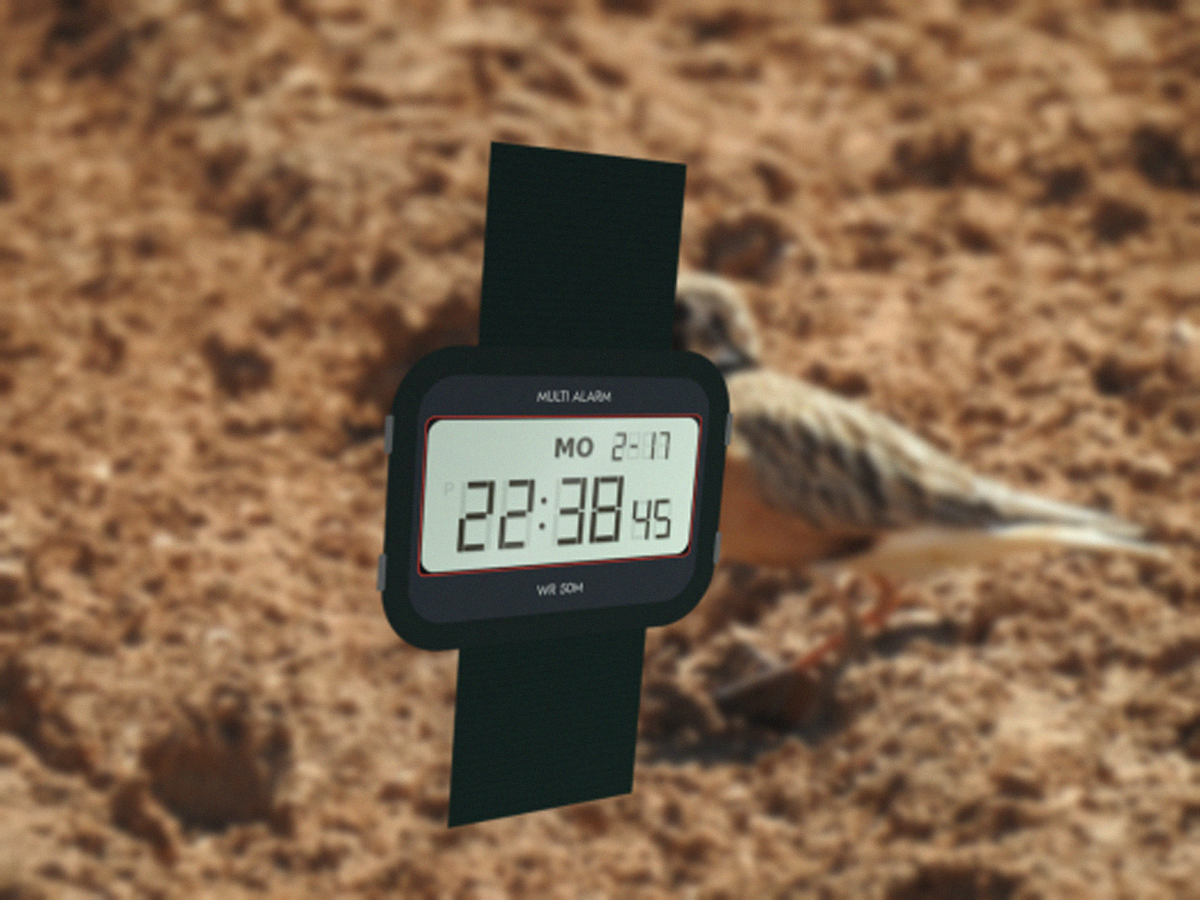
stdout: T22:38:45
